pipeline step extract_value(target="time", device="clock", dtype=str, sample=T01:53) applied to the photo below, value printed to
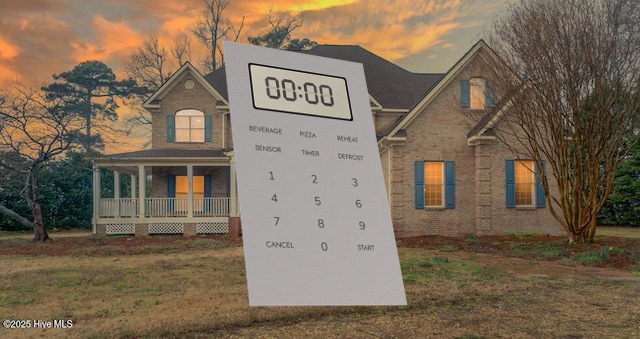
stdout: T00:00
